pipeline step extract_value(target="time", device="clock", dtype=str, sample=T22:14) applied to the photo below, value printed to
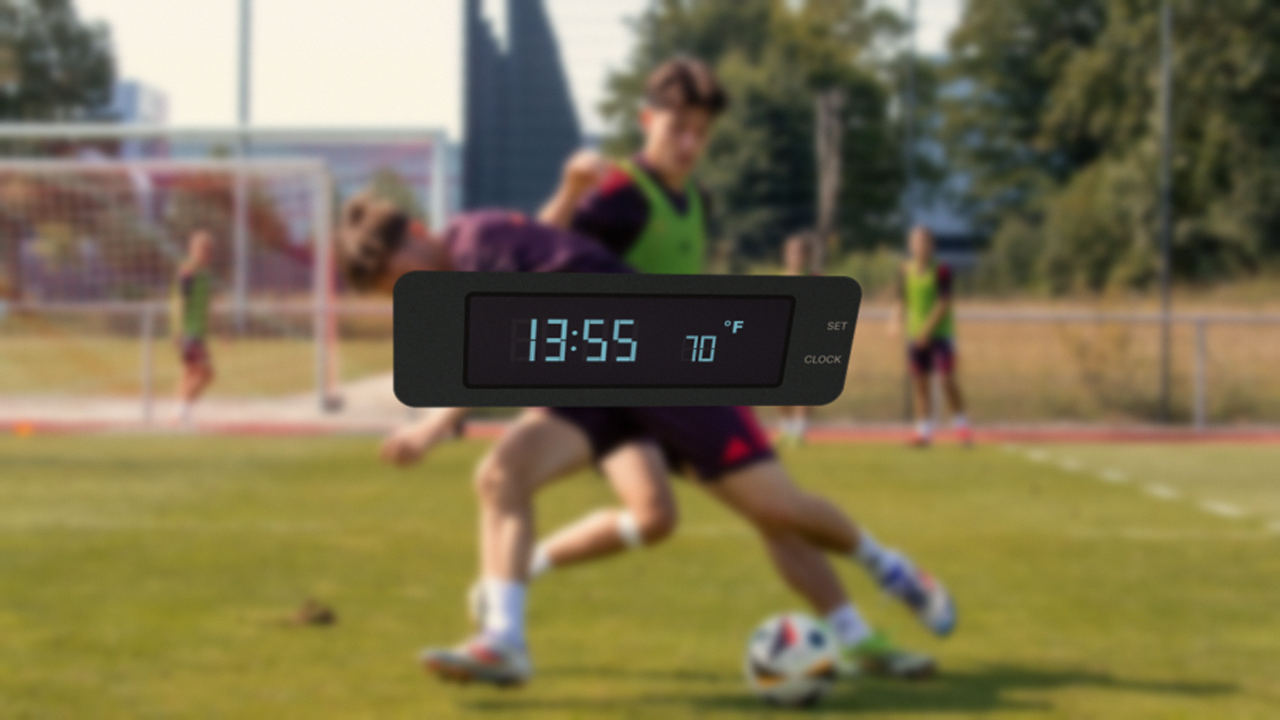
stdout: T13:55
